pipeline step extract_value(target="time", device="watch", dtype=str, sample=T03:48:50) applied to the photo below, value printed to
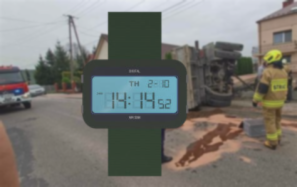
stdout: T14:14:52
